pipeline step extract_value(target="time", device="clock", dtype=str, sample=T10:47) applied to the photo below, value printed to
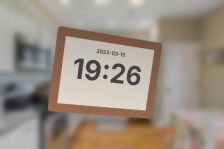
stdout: T19:26
